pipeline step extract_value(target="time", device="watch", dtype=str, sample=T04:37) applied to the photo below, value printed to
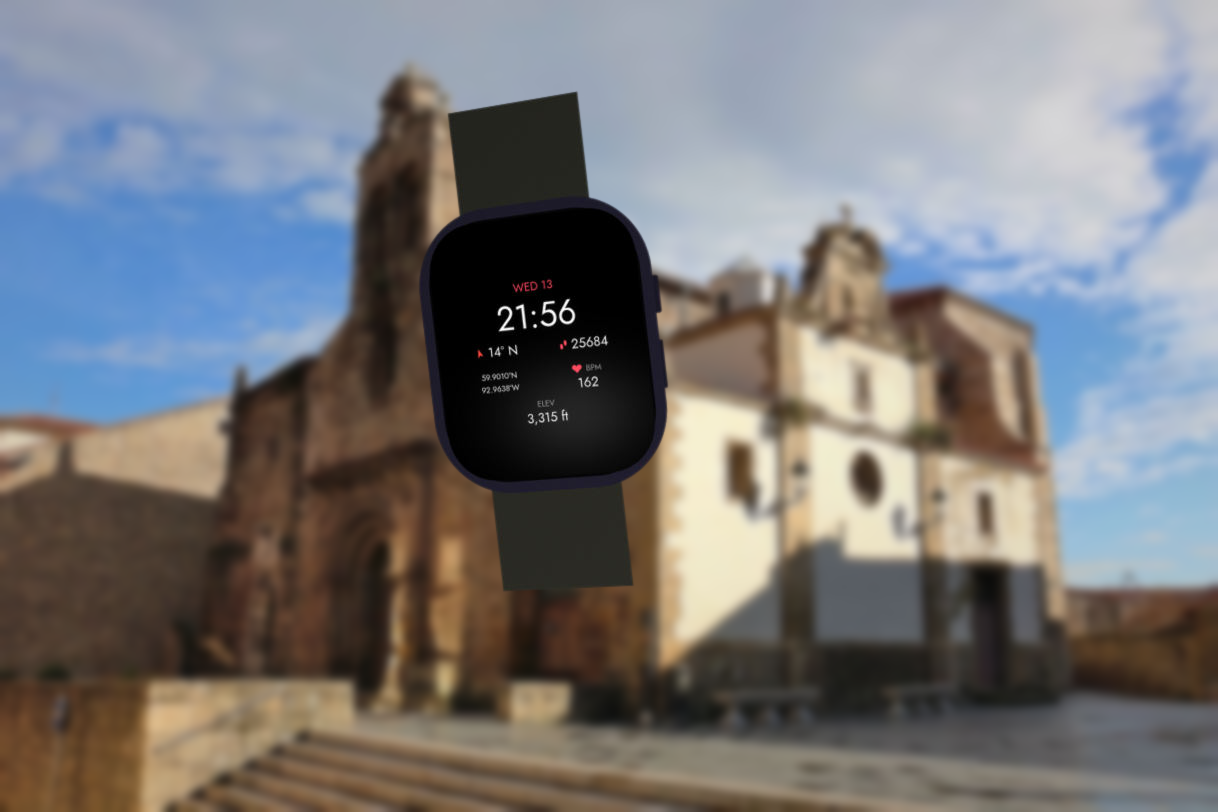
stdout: T21:56
